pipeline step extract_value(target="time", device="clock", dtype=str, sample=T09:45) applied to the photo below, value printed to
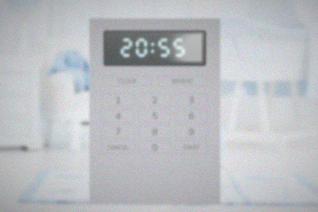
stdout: T20:55
